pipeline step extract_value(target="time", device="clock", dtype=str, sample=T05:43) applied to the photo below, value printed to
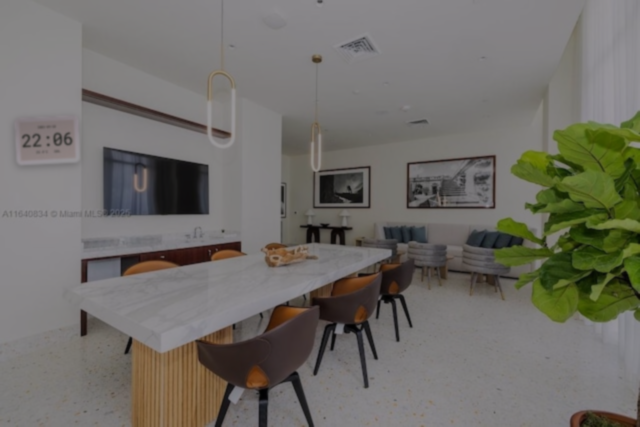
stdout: T22:06
